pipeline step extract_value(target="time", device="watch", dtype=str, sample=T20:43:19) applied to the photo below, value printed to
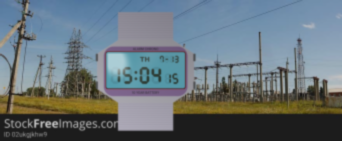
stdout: T15:04:15
